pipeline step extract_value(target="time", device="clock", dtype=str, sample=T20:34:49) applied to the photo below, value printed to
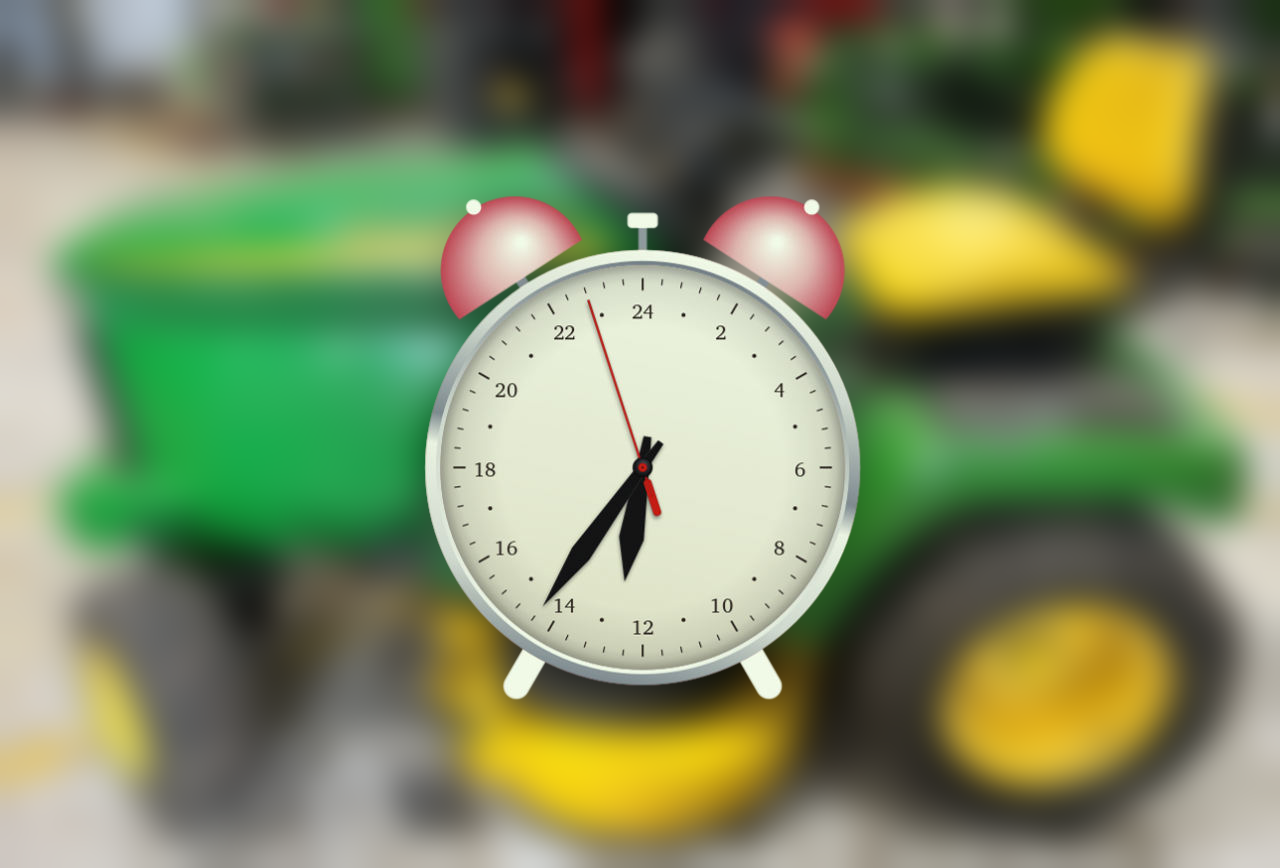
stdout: T12:35:57
